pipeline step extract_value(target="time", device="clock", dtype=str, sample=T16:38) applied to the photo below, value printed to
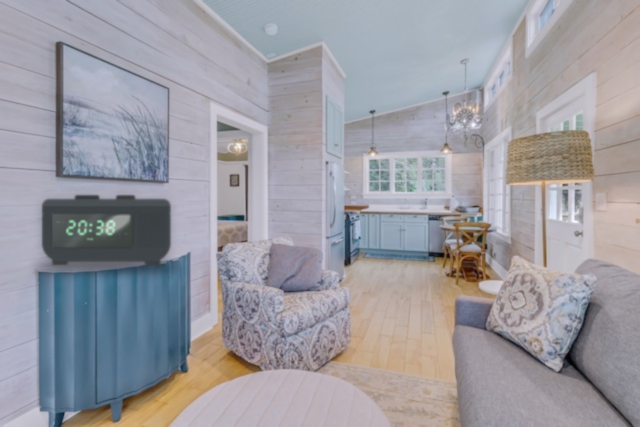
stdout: T20:38
